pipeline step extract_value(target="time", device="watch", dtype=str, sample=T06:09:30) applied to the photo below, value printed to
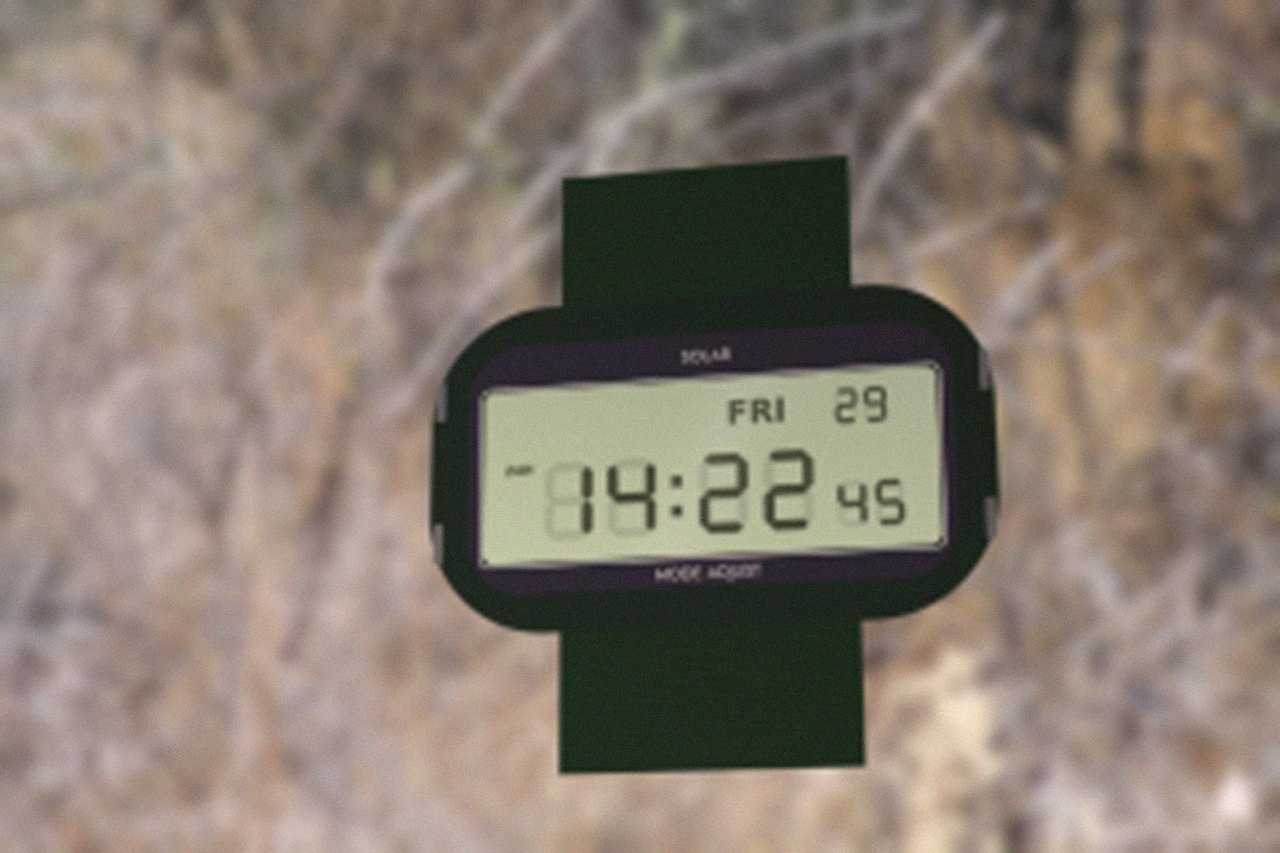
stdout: T14:22:45
